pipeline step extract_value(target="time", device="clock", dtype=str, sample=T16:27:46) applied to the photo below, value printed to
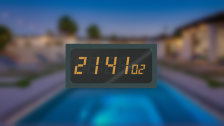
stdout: T21:41:02
